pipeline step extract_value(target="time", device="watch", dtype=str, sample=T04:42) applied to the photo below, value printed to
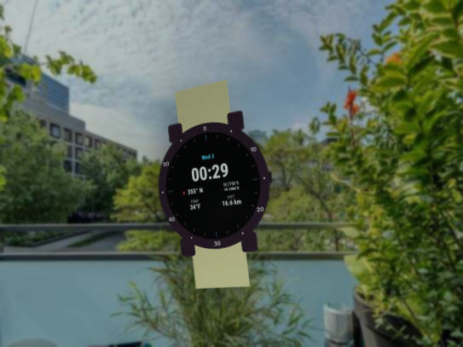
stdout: T00:29
